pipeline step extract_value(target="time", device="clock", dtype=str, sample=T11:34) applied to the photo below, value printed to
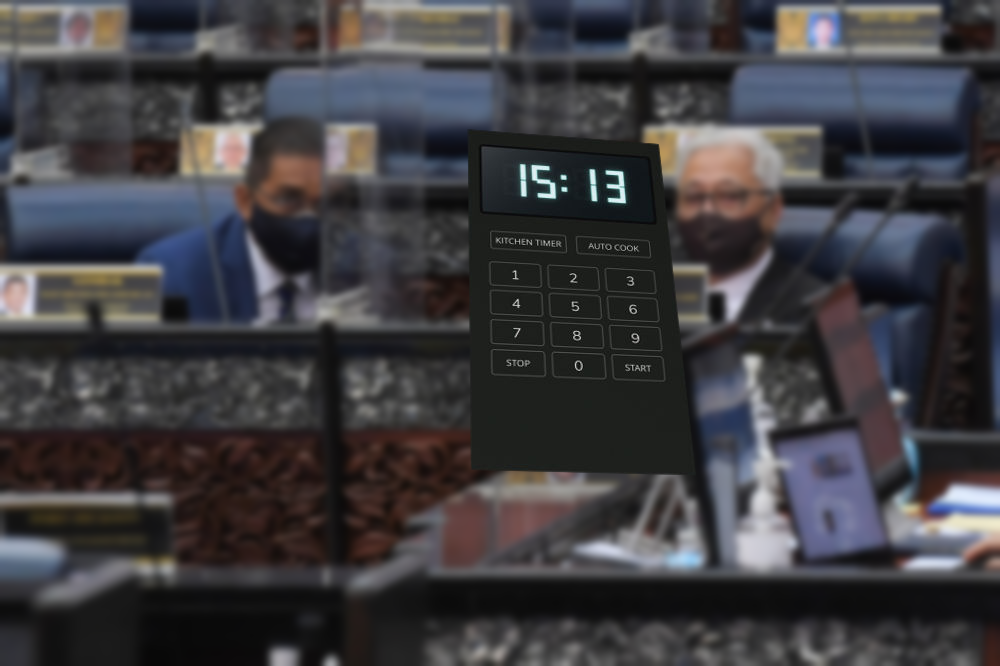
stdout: T15:13
